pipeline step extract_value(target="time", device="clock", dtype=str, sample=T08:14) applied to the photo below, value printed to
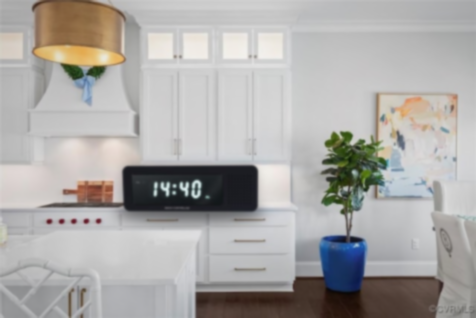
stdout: T14:40
